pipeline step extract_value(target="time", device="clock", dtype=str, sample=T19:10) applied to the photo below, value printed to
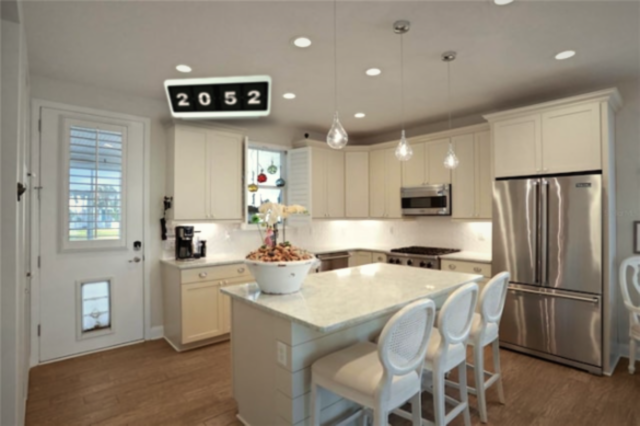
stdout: T20:52
